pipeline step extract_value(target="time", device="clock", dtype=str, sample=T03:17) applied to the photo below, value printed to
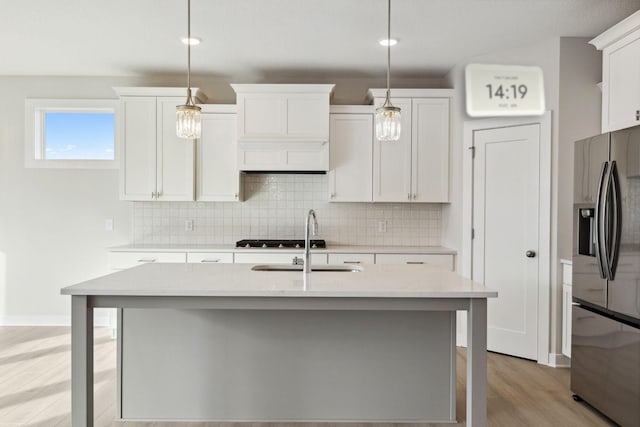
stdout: T14:19
